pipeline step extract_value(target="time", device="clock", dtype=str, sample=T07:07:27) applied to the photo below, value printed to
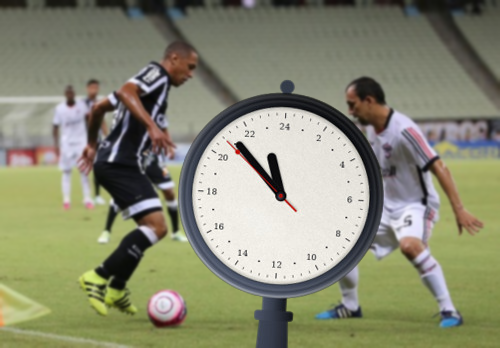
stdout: T22:52:52
